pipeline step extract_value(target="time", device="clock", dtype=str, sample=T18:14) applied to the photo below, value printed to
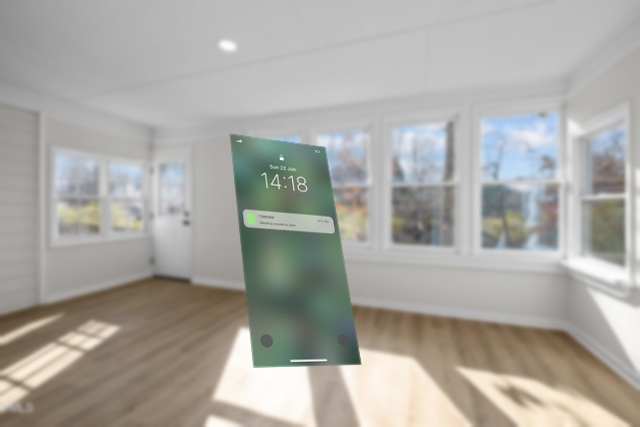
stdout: T14:18
